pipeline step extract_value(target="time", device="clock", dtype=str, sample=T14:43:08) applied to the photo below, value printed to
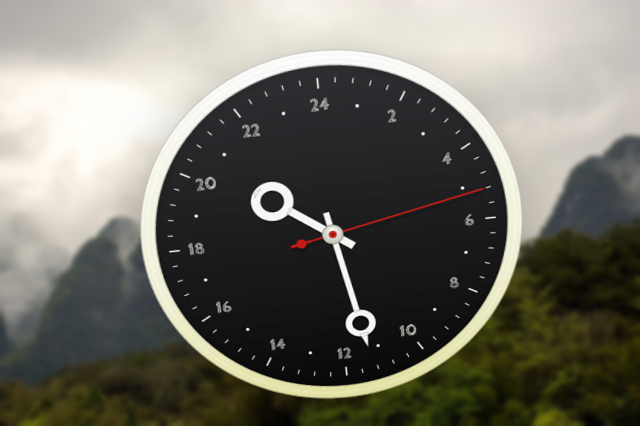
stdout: T20:28:13
